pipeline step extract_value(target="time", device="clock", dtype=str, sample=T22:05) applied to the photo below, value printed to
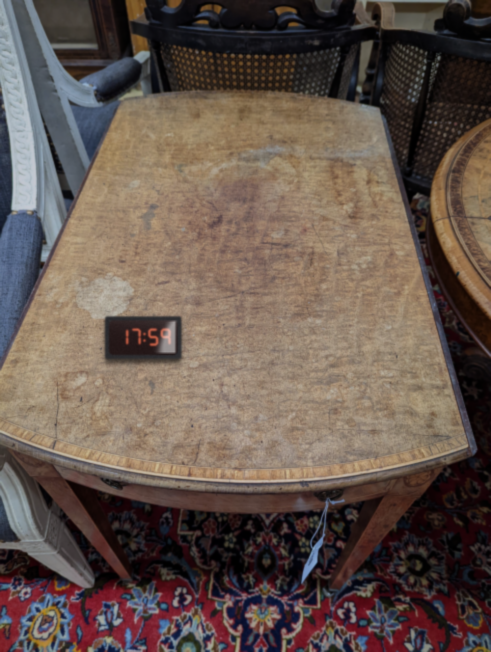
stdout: T17:59
